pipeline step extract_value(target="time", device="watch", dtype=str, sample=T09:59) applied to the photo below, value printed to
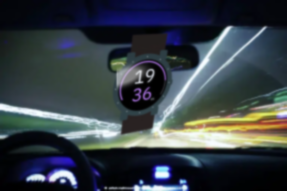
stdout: T19:36
